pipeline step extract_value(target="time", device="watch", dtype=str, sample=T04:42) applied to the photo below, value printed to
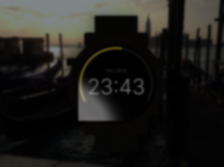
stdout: T23:43
